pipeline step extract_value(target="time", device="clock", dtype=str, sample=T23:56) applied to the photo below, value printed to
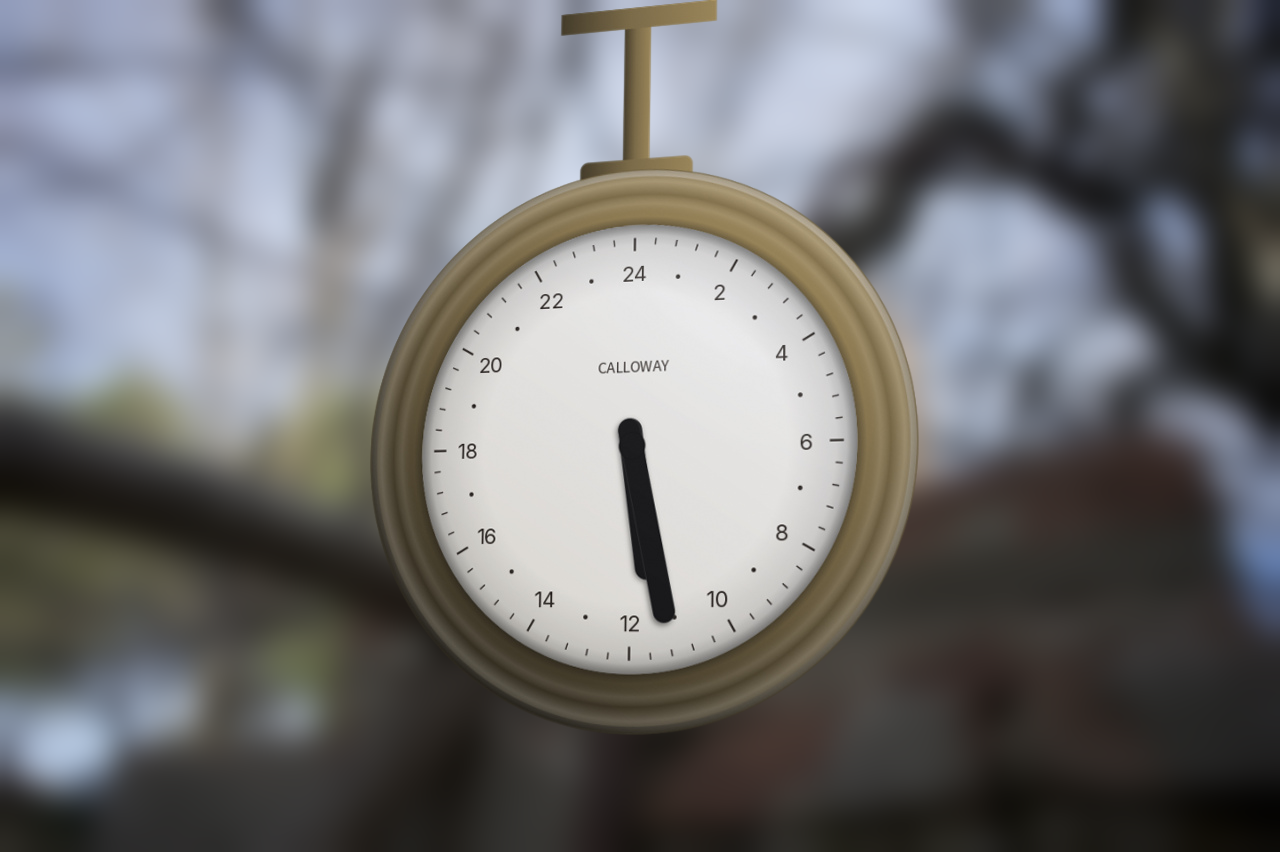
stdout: T11:28
